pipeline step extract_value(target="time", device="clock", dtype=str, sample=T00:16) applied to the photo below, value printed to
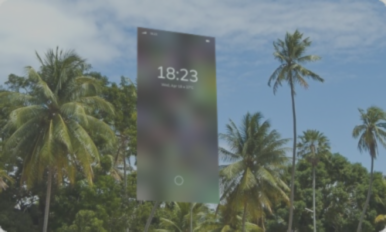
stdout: T18:23
